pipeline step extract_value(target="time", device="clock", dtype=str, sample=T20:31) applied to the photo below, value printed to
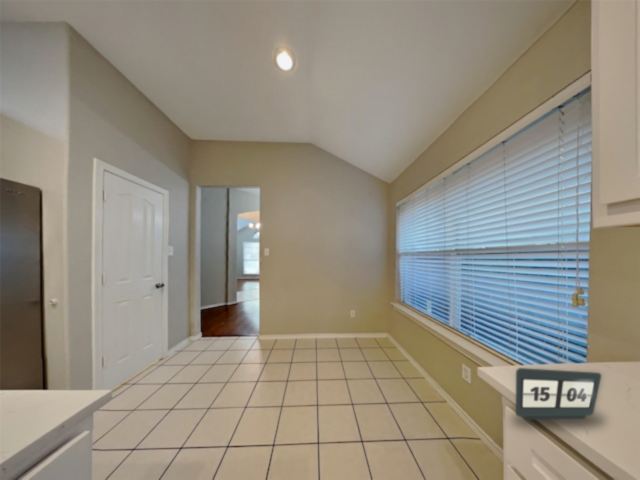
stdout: T15:04
